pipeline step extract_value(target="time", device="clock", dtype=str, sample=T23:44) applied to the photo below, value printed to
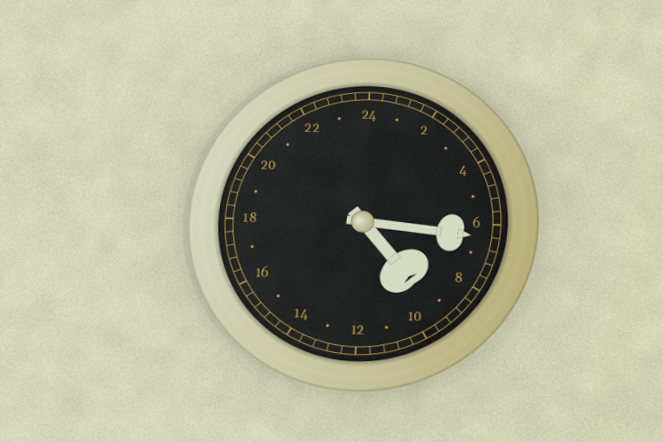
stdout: T09:16
